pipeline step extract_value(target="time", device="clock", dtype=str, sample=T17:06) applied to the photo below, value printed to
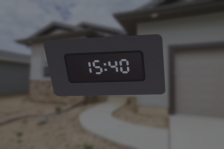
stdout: T15:40
